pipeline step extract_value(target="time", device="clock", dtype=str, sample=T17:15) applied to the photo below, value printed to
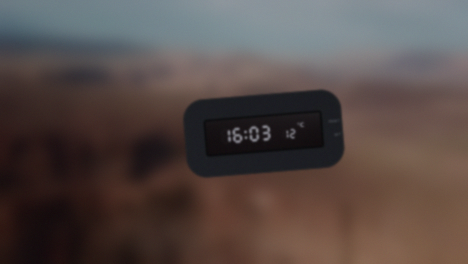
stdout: T16:03
